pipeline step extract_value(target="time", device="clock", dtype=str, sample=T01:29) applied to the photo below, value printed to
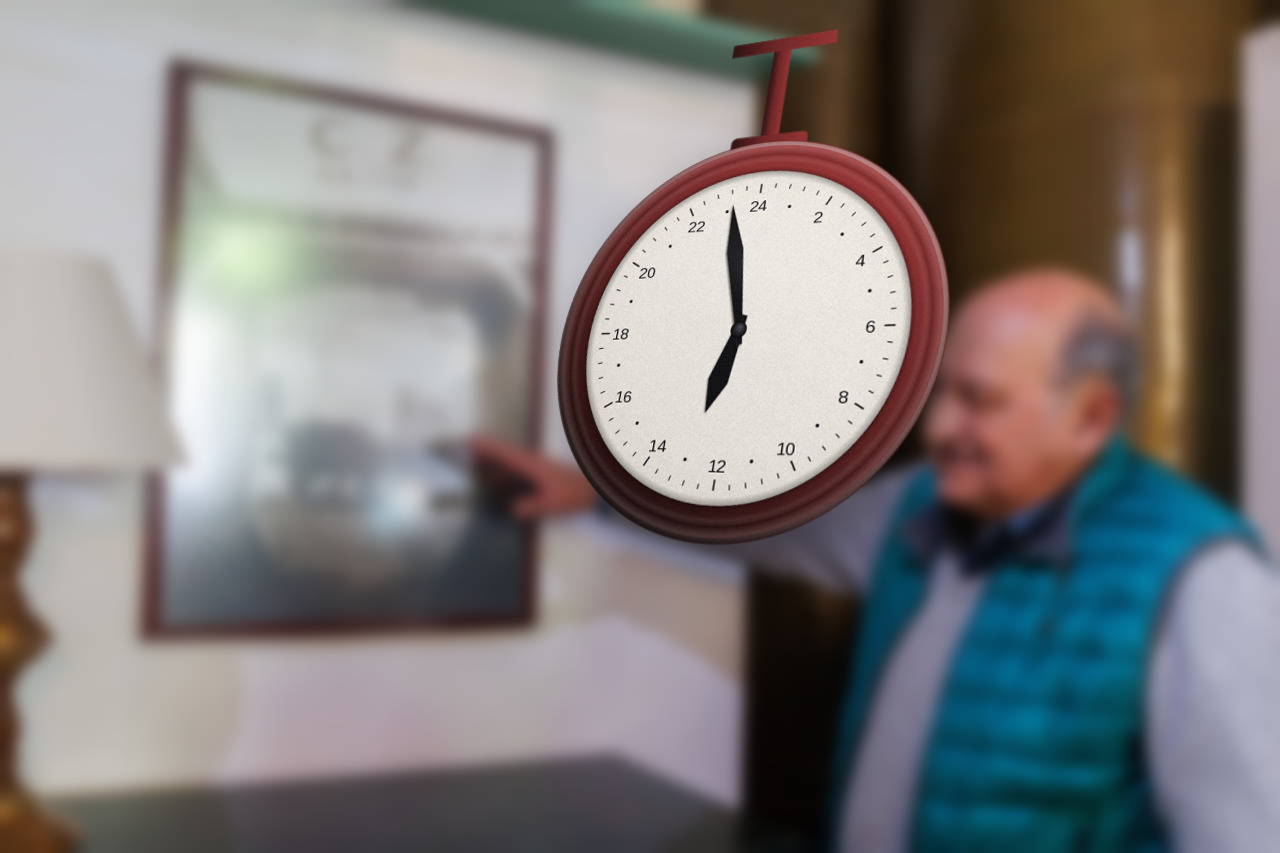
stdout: T12:58
